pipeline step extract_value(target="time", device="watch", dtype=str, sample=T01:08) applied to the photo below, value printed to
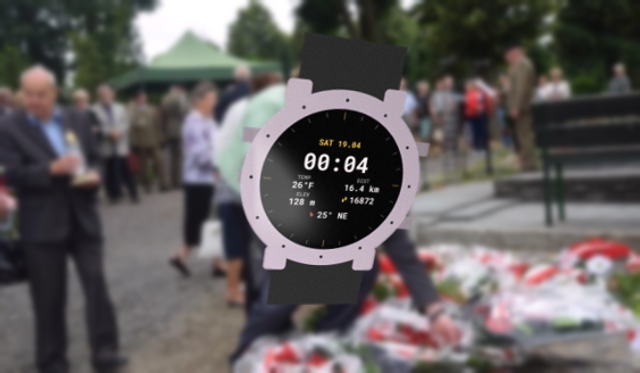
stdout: T00:04
